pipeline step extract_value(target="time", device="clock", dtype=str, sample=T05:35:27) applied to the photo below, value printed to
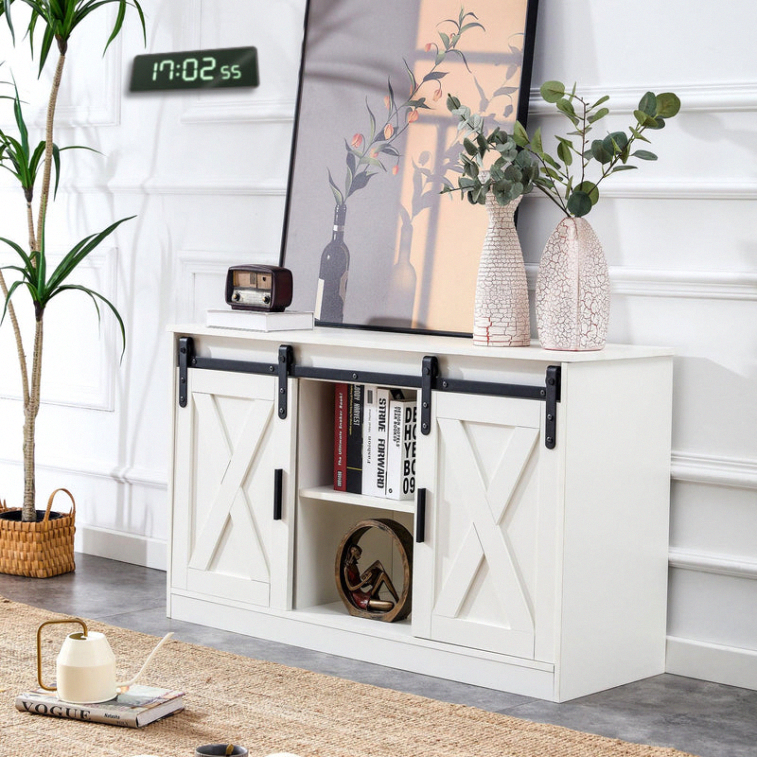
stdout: T17:02:55
